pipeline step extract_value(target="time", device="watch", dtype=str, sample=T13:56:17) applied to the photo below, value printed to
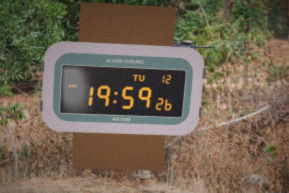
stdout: T19:59:26
